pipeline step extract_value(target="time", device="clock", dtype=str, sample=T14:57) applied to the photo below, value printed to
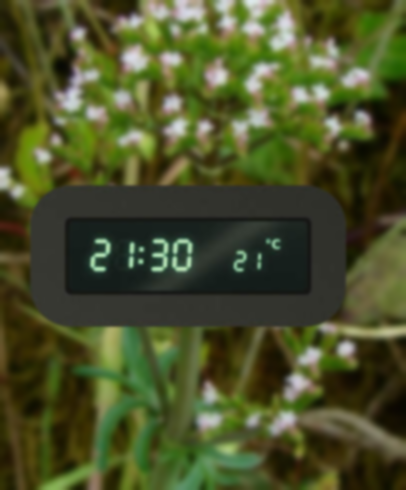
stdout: T21:30
